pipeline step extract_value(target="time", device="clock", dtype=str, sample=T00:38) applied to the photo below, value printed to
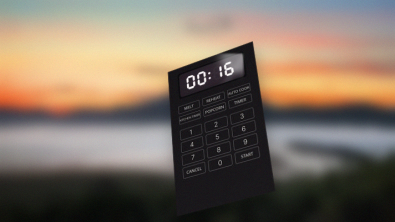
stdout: T00:16
